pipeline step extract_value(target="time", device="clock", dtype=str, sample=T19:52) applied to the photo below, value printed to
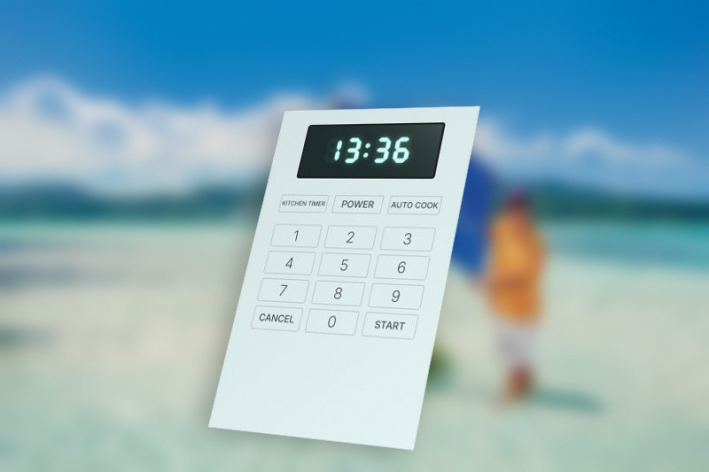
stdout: T13:36
